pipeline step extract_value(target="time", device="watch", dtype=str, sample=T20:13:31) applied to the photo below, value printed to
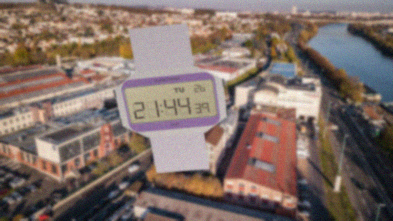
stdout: T21:44:39
